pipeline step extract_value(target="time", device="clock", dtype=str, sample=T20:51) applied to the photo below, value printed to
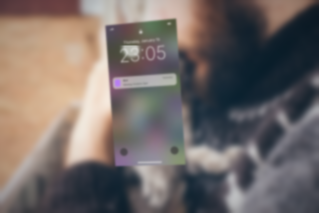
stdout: T23:05
